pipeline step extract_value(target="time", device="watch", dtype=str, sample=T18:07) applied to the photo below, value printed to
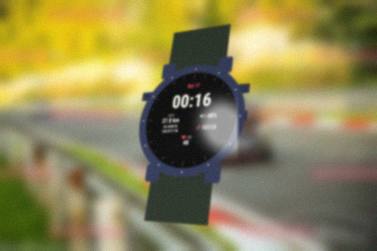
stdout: T00:16
